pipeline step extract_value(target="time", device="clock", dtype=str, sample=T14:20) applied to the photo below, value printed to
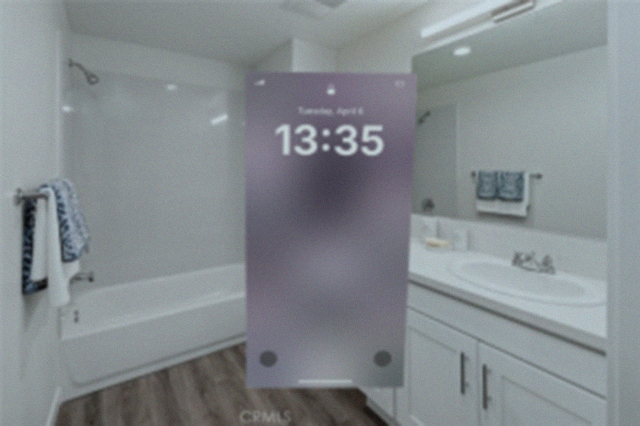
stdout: T13:35
